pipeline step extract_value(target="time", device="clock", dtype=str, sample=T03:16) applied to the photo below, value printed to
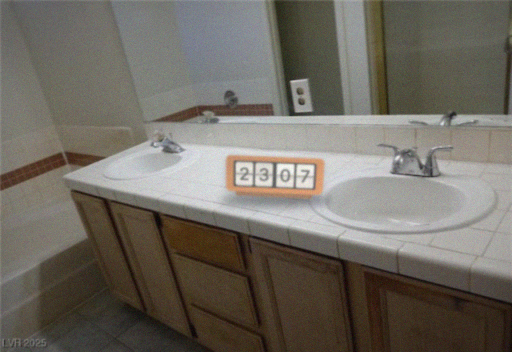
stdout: T23:07
